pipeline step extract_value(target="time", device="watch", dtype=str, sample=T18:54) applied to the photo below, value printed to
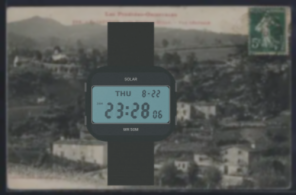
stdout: T23:28
